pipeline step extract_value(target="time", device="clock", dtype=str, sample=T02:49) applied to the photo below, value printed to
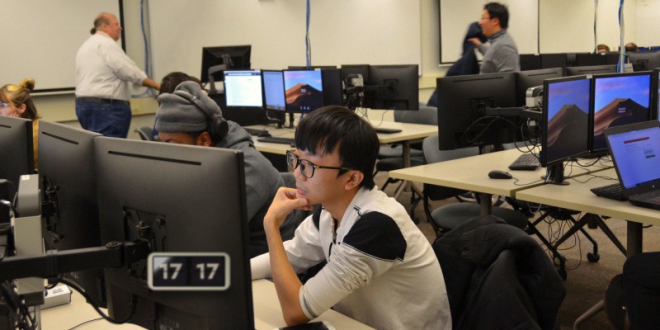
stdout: T17:17
